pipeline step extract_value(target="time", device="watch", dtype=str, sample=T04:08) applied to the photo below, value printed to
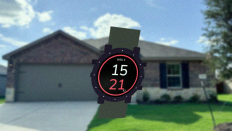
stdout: T15:21
